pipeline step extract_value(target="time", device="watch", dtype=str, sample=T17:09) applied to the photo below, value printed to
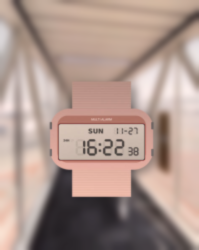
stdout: T16:22
